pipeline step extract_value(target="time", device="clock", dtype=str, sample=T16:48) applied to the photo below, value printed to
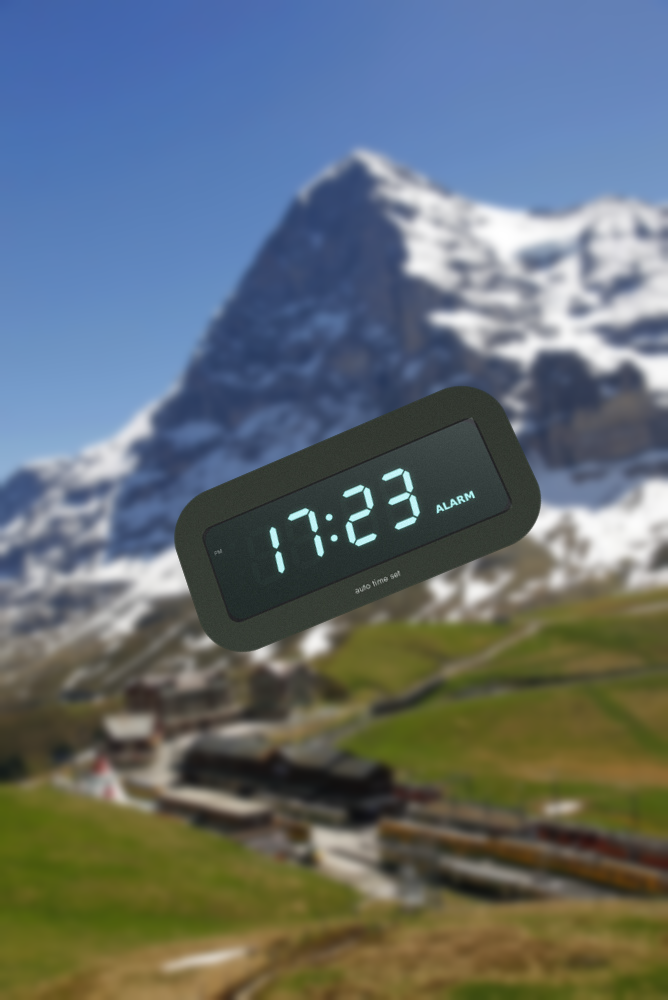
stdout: T17:23
